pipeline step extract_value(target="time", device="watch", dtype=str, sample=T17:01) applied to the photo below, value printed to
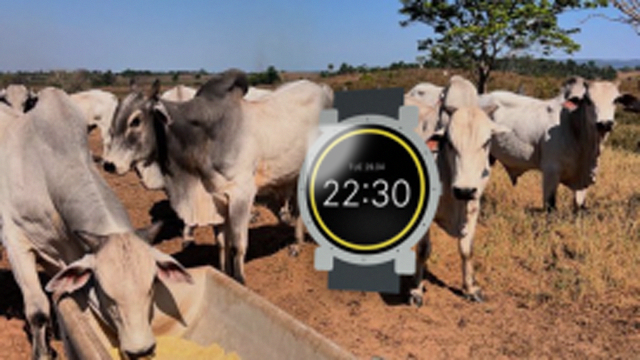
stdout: T22:30
